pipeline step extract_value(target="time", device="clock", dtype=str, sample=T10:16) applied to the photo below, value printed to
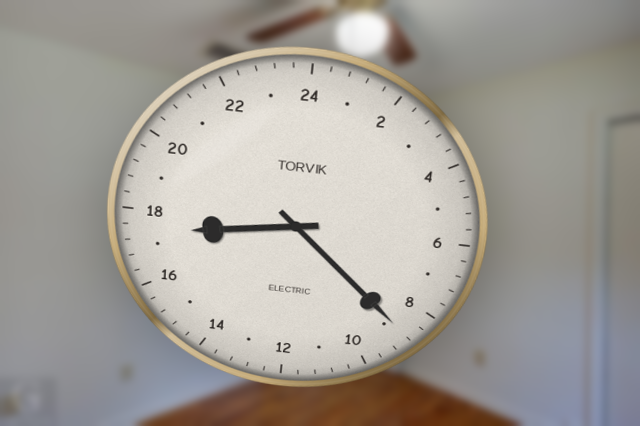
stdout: T17:22
